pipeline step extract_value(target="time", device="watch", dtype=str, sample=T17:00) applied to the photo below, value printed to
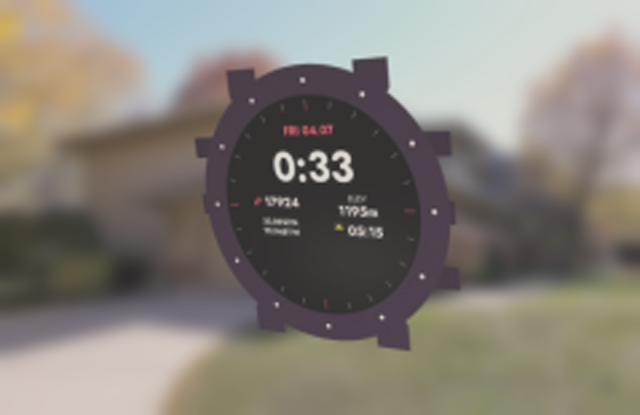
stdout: T00:33
